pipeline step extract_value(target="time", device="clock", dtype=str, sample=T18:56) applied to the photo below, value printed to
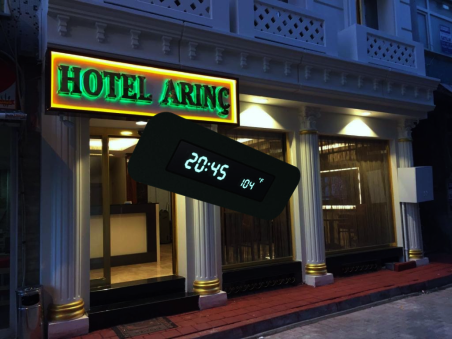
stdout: T20:45
